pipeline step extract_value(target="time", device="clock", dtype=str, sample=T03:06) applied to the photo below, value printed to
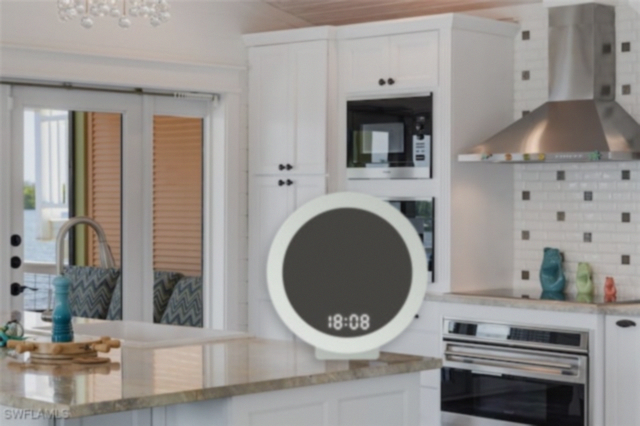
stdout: T18:08
